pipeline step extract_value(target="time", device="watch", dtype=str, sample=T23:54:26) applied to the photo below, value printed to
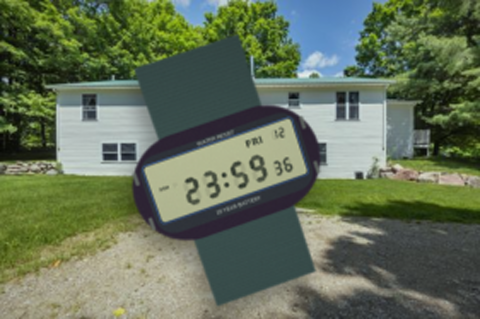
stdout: T23:59:36
